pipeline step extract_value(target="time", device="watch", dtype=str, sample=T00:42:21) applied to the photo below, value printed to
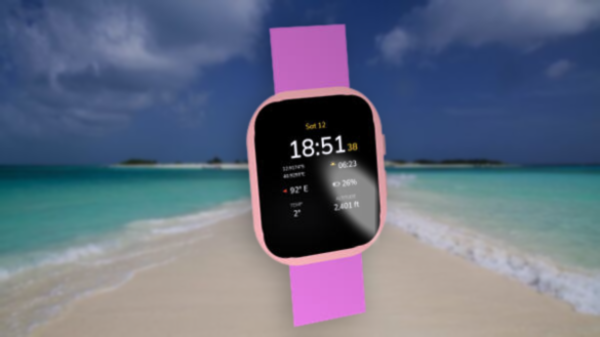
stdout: T18:51:38
